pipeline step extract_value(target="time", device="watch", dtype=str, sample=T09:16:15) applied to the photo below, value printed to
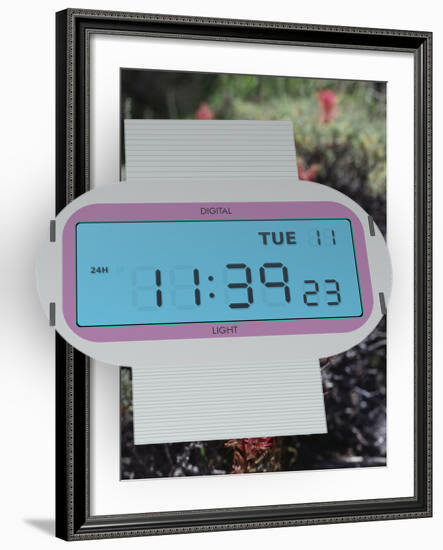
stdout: T11:39:23
